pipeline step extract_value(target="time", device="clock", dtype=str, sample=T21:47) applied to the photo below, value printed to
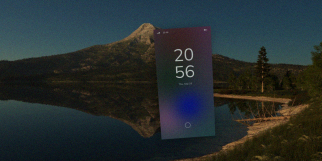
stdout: T20:56
